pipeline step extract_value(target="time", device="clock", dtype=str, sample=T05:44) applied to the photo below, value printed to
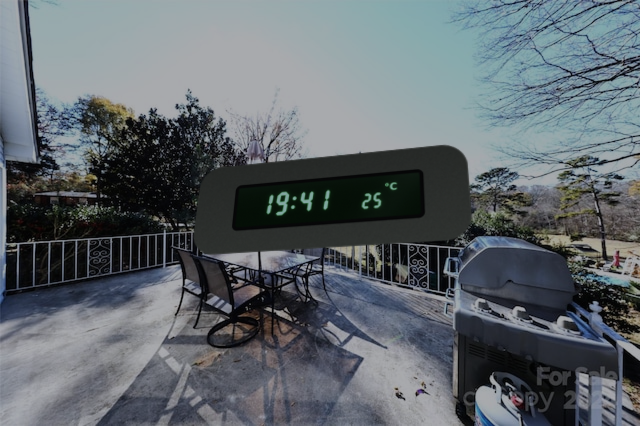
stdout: T19:41
